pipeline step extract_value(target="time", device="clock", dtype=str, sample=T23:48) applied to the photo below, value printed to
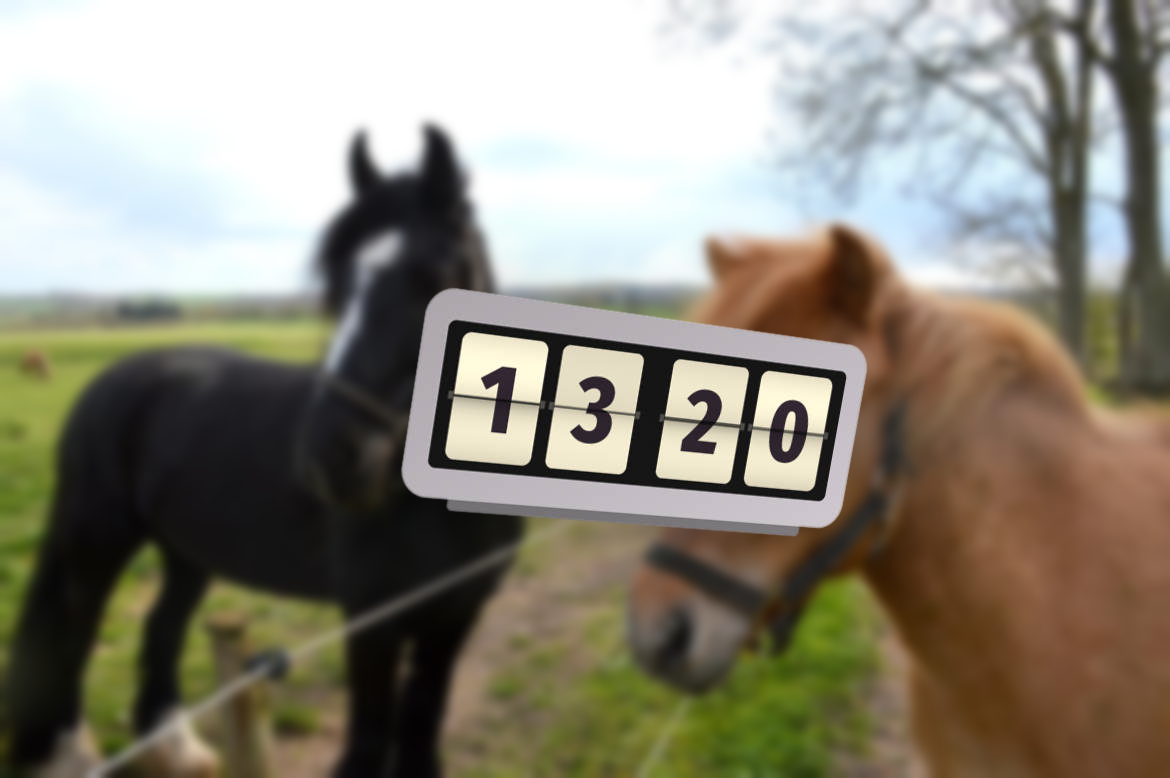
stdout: T13:20
